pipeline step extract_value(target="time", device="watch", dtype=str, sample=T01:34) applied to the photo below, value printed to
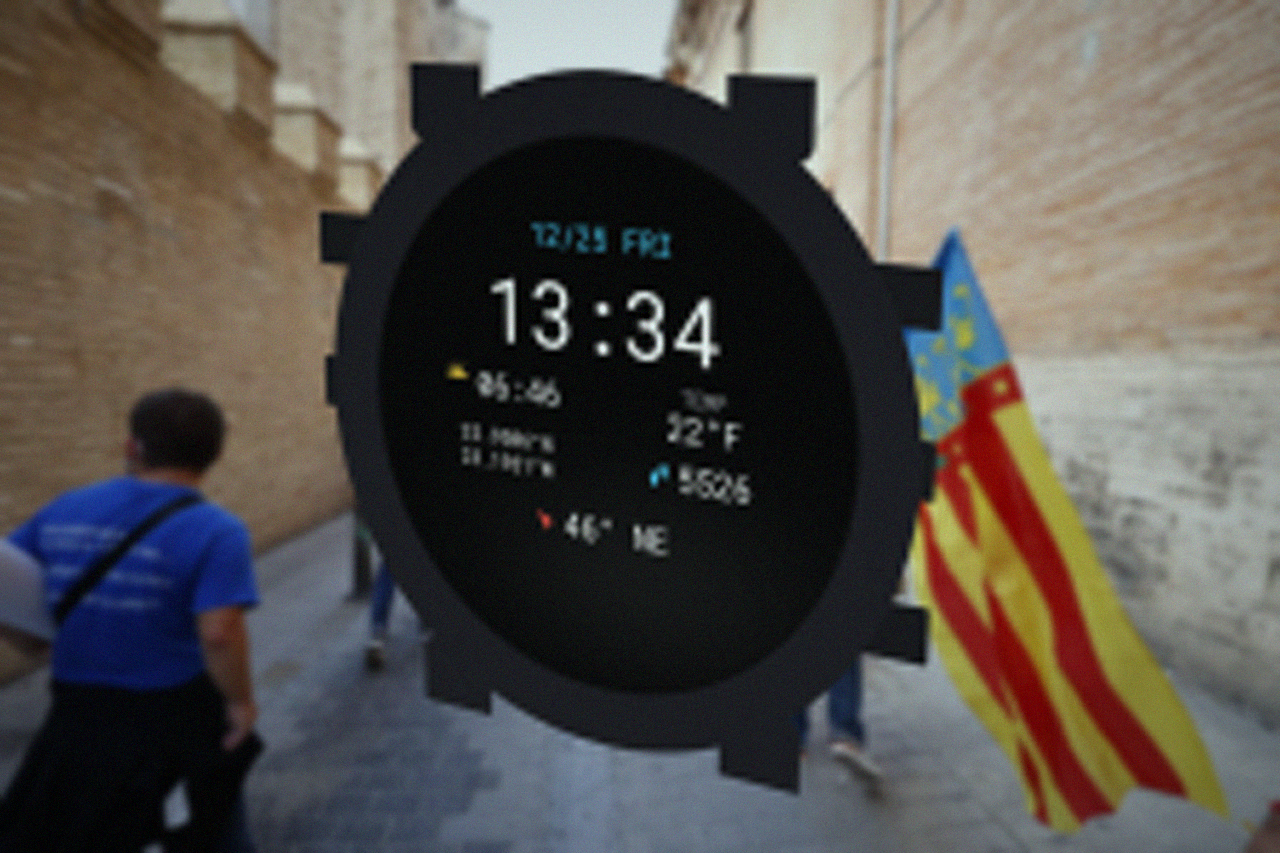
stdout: T13:34
